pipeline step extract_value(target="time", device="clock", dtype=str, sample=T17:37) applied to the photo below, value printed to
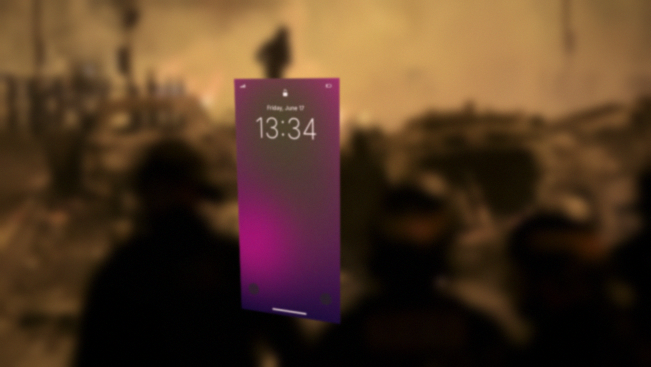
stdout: T13:34
